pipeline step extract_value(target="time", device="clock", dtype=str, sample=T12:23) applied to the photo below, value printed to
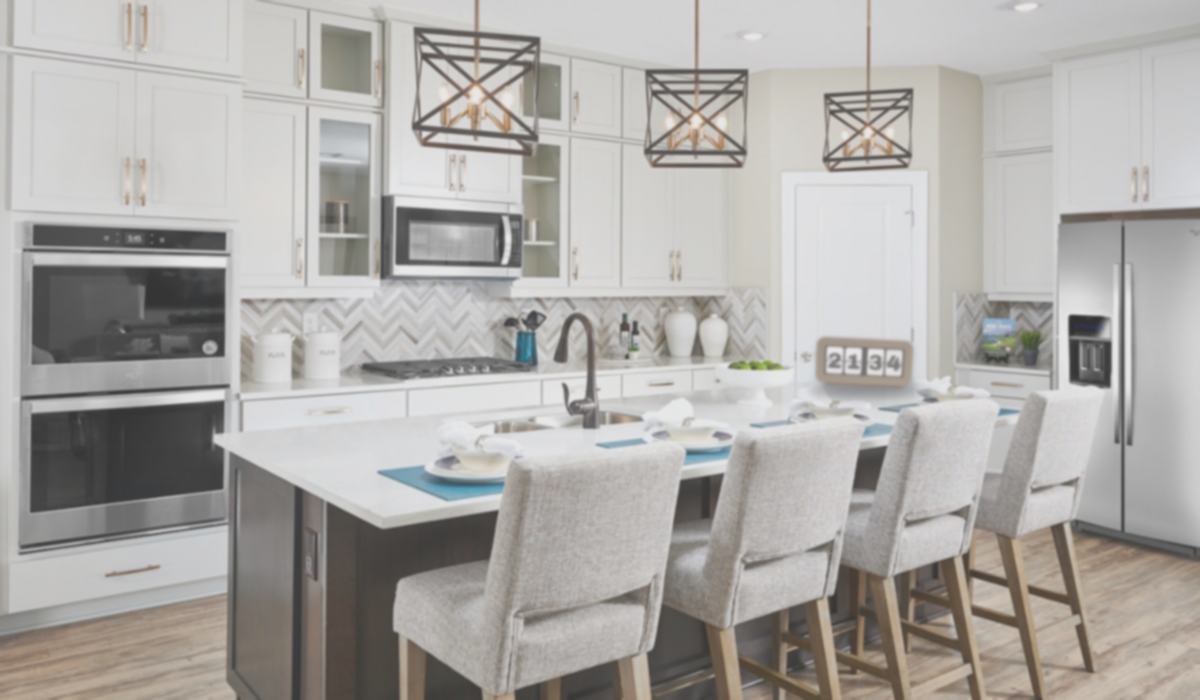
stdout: T21:34
